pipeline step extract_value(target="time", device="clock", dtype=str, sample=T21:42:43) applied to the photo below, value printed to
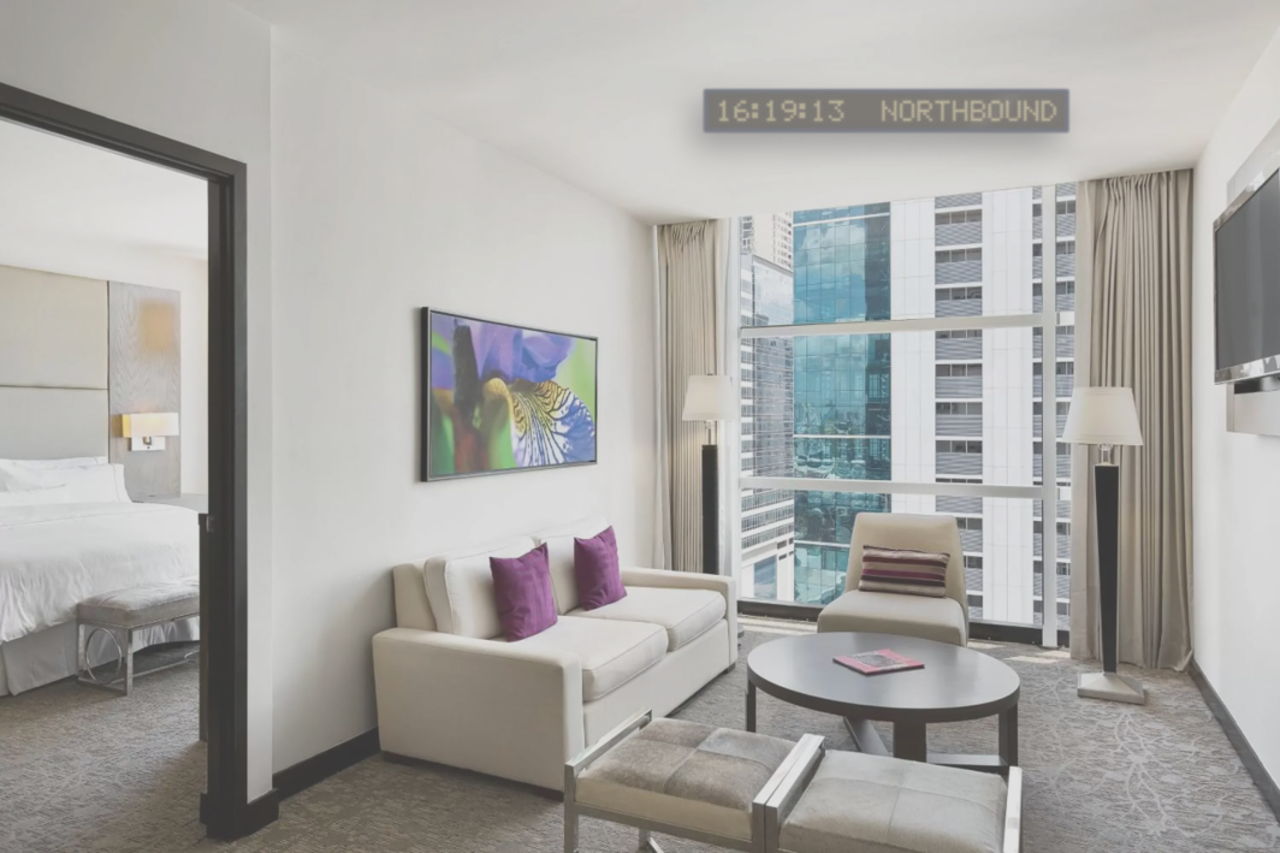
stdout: T16:19:13
